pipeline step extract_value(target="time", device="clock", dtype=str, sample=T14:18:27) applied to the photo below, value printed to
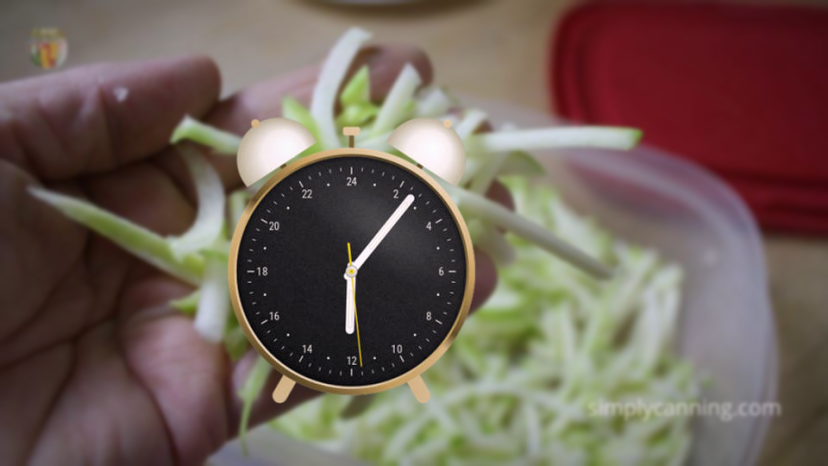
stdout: T12:06:29
